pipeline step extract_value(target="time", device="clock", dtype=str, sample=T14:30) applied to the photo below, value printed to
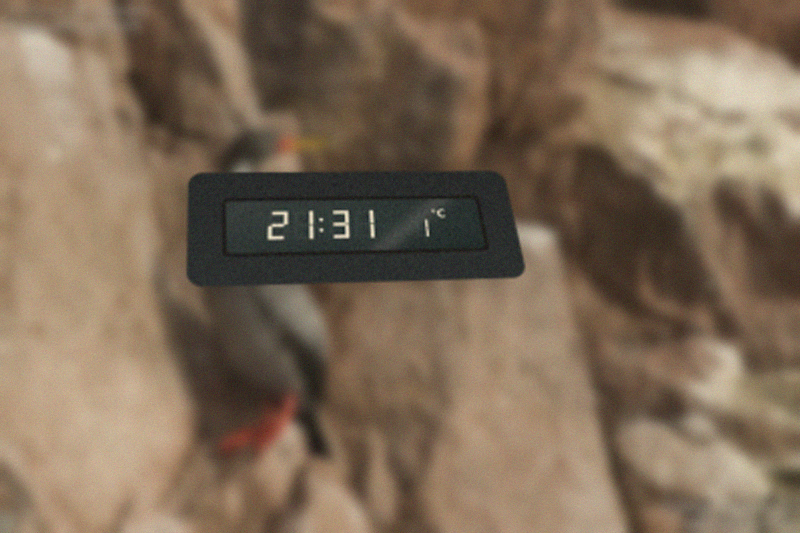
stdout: T21:31
